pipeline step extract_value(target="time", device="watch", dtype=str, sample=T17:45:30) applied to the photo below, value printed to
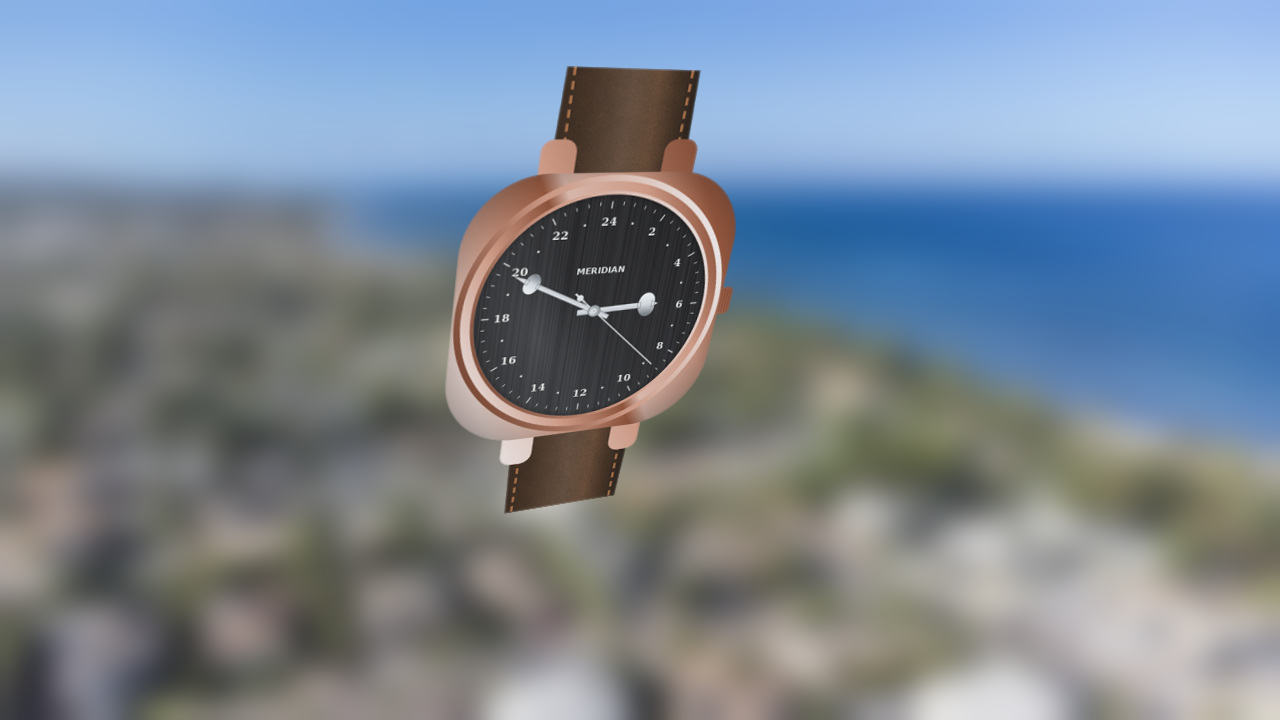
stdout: T05:49:22
